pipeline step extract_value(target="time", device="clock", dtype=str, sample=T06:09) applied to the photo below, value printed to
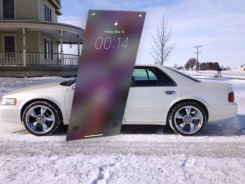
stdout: T00:14
